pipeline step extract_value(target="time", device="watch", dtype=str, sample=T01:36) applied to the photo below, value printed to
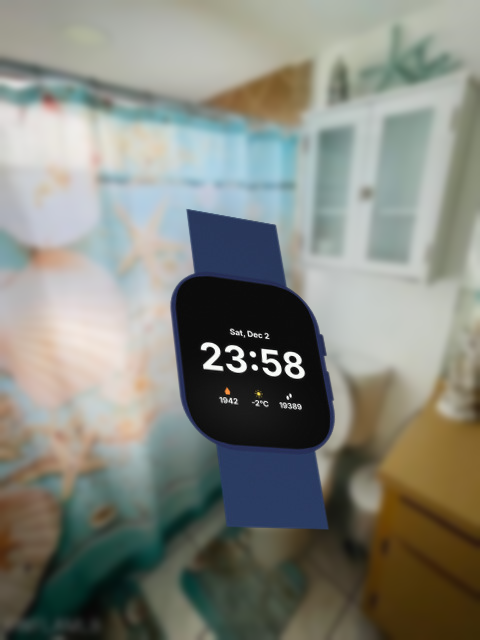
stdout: T23:58
